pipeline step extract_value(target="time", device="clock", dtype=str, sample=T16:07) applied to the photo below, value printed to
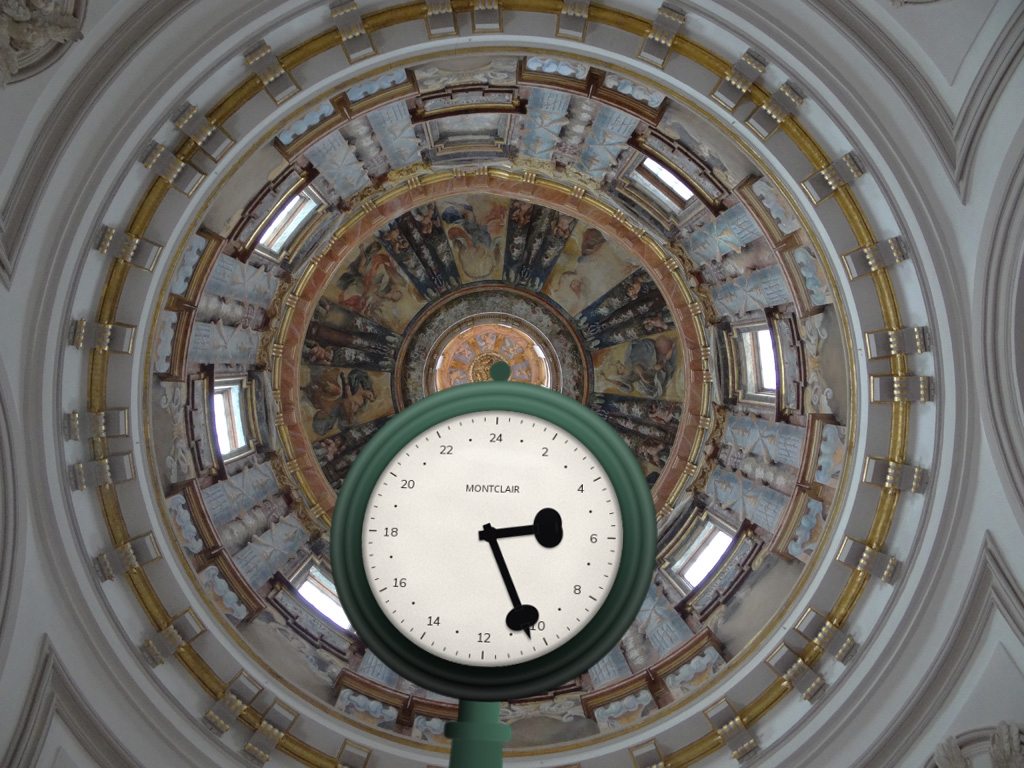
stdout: T05:26
